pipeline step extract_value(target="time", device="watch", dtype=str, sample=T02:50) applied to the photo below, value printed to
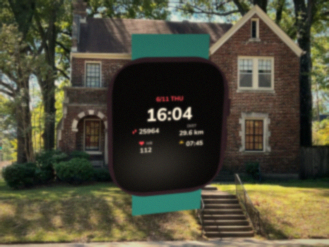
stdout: T16:04
